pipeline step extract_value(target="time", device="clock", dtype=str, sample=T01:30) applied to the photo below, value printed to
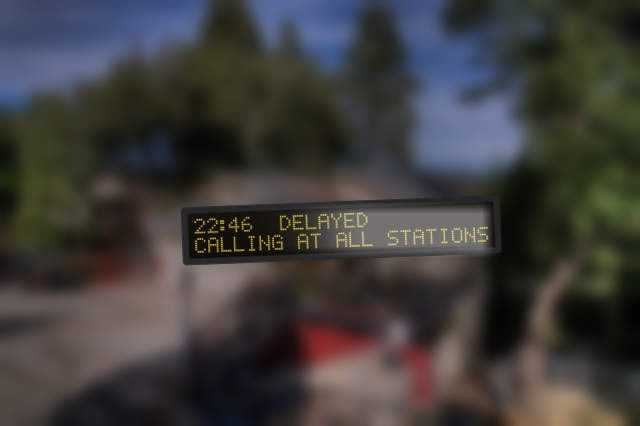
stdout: T22:46
